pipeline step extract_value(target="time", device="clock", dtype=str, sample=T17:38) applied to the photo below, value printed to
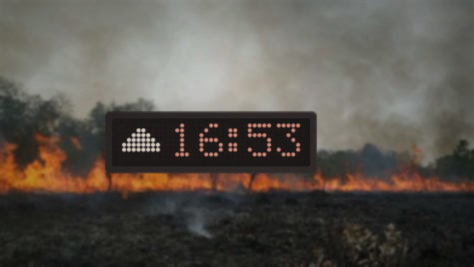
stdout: T16:53
